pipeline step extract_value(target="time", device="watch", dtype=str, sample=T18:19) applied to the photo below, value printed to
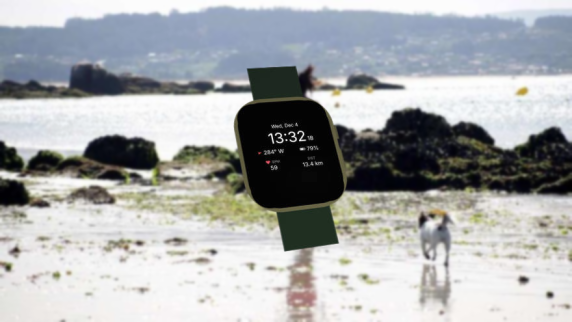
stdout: T13:32
